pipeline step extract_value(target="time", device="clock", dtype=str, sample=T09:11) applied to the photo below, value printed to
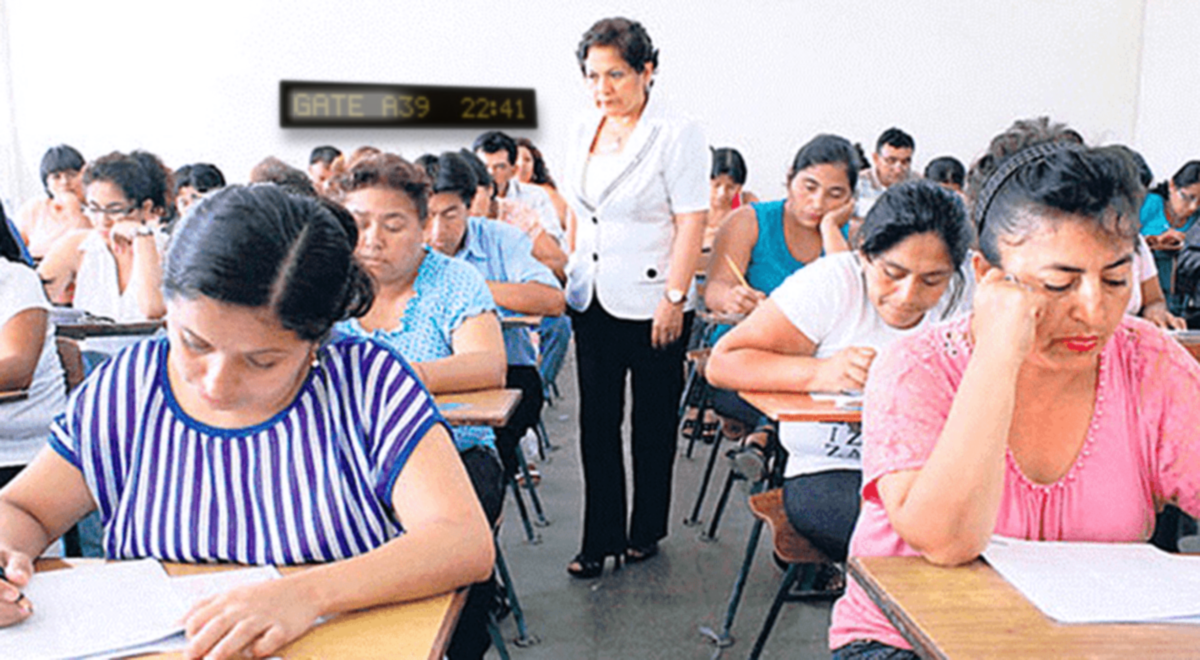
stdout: T22:41
